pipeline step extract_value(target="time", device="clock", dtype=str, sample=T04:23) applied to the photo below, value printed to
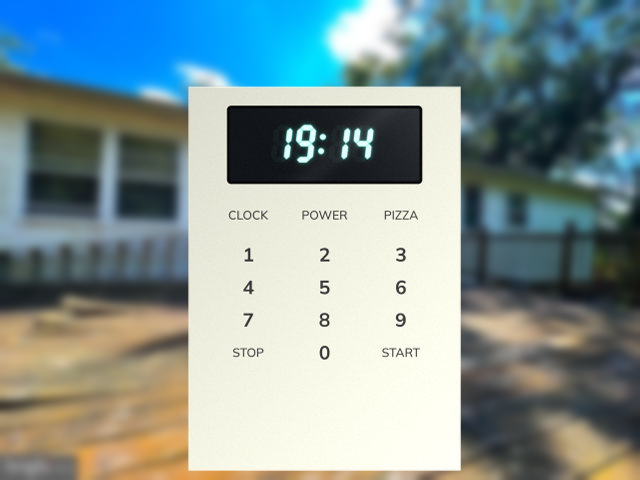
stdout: T19:14
